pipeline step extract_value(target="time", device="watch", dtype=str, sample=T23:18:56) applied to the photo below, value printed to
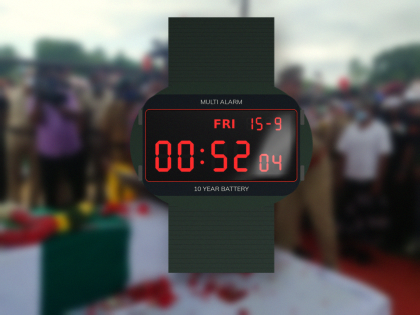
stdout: T00:52:04
